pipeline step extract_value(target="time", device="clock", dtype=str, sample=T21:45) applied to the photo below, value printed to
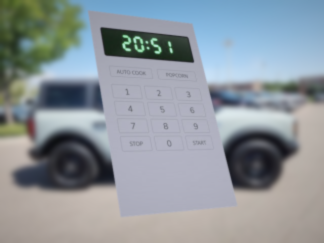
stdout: T20:51
